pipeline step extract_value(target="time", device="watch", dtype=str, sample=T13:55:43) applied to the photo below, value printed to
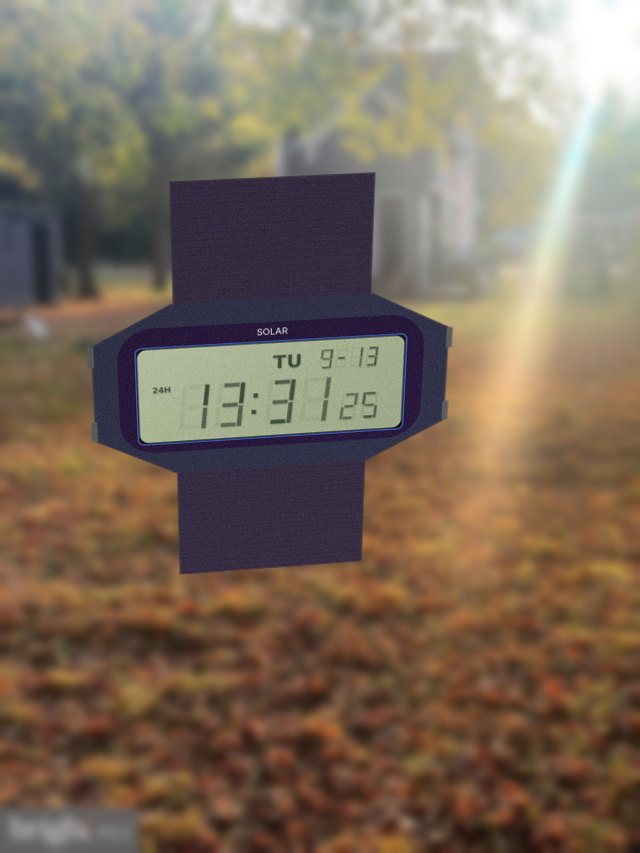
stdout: T13:31:25
